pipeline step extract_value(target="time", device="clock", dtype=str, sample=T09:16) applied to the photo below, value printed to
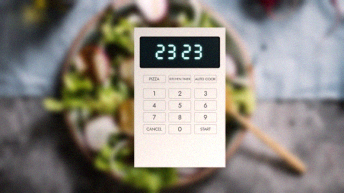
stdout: T23:23
